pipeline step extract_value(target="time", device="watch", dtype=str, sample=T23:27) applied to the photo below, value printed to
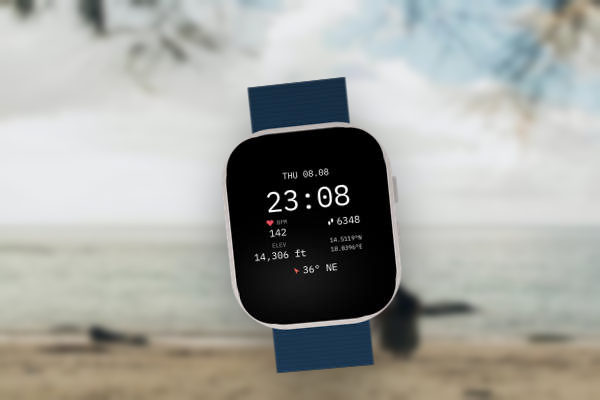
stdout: T23:08
